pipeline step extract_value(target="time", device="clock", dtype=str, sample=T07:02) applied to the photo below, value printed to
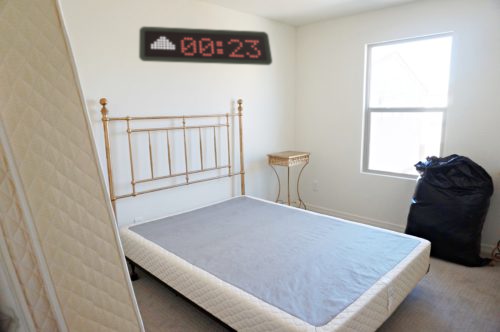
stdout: T00:23
